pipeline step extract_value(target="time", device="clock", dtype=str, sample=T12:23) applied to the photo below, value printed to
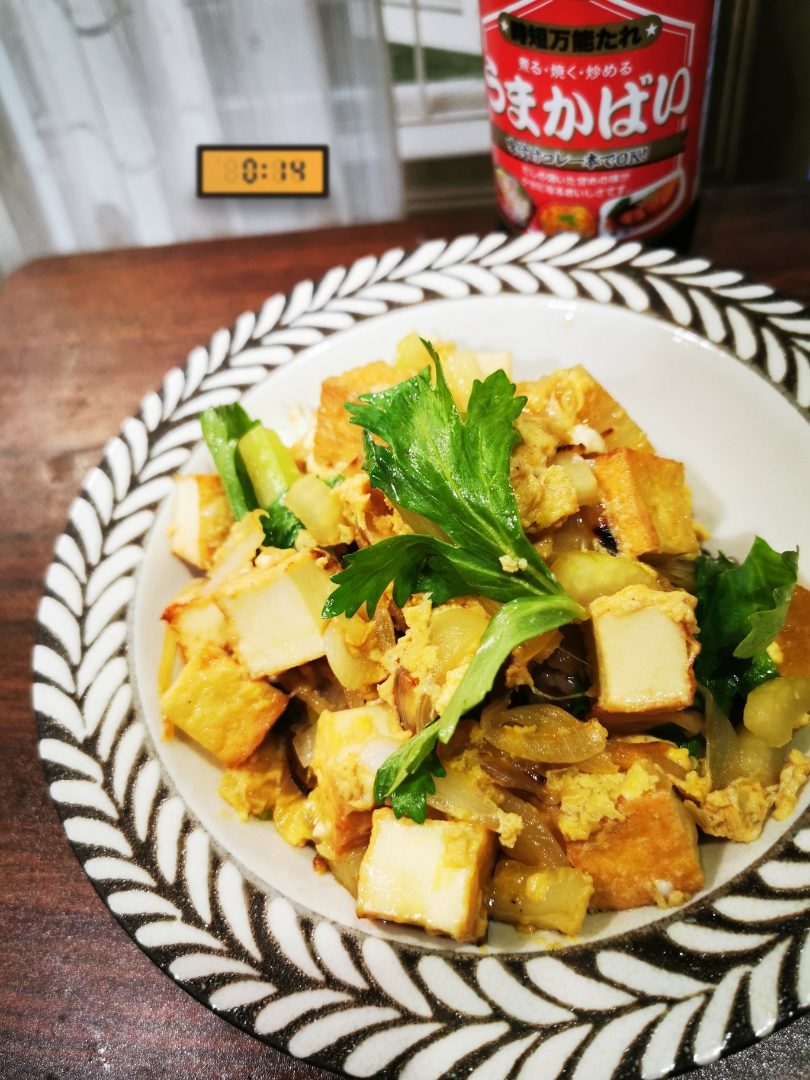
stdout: T00:14
